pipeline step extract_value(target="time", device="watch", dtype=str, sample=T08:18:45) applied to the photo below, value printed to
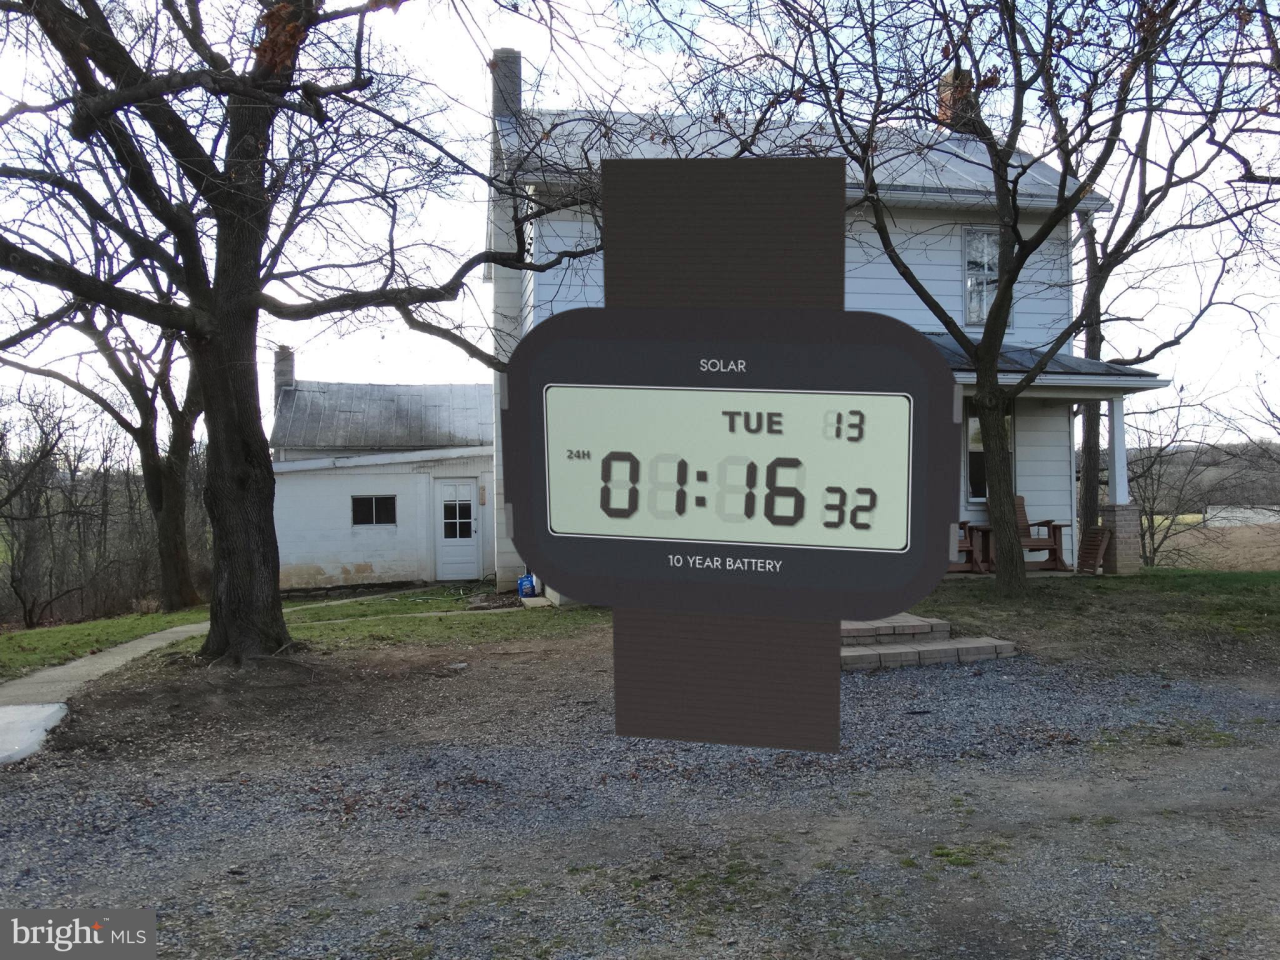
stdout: T01:16:32
